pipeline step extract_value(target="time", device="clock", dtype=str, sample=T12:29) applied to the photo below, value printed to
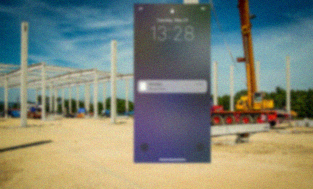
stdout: T13:28
